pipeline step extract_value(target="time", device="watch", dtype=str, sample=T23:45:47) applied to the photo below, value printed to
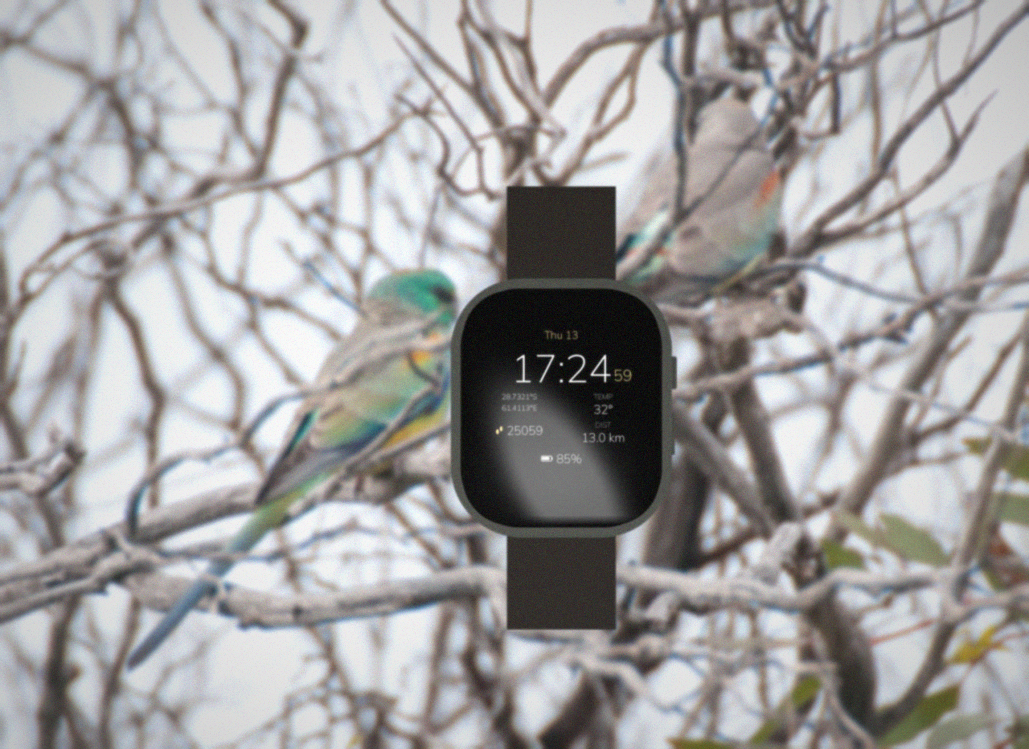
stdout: T17:24:59
